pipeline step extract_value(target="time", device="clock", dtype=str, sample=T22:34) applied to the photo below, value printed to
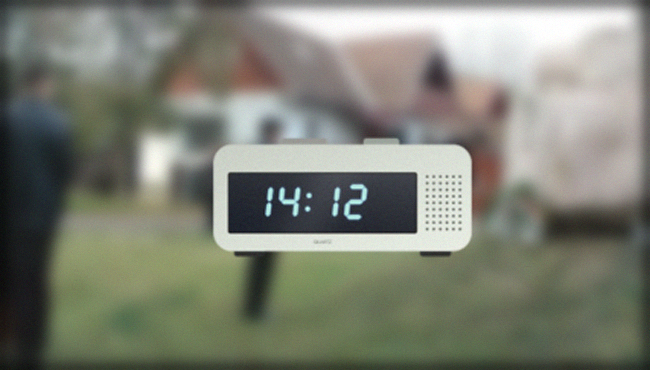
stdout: T14:12
